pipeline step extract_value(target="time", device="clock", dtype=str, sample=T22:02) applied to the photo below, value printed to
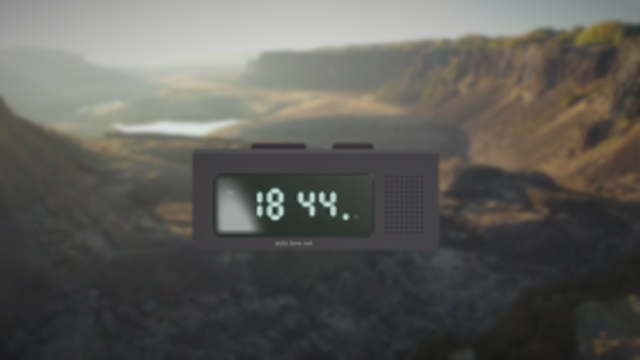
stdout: T18:44
